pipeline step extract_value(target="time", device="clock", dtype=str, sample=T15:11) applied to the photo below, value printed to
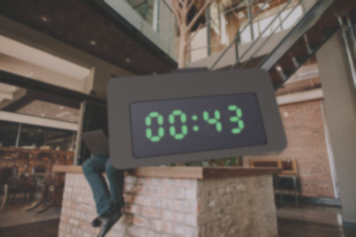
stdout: T00:43
